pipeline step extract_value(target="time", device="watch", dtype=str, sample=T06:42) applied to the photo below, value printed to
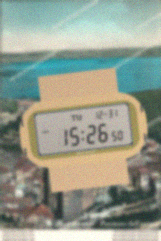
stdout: T15:26
